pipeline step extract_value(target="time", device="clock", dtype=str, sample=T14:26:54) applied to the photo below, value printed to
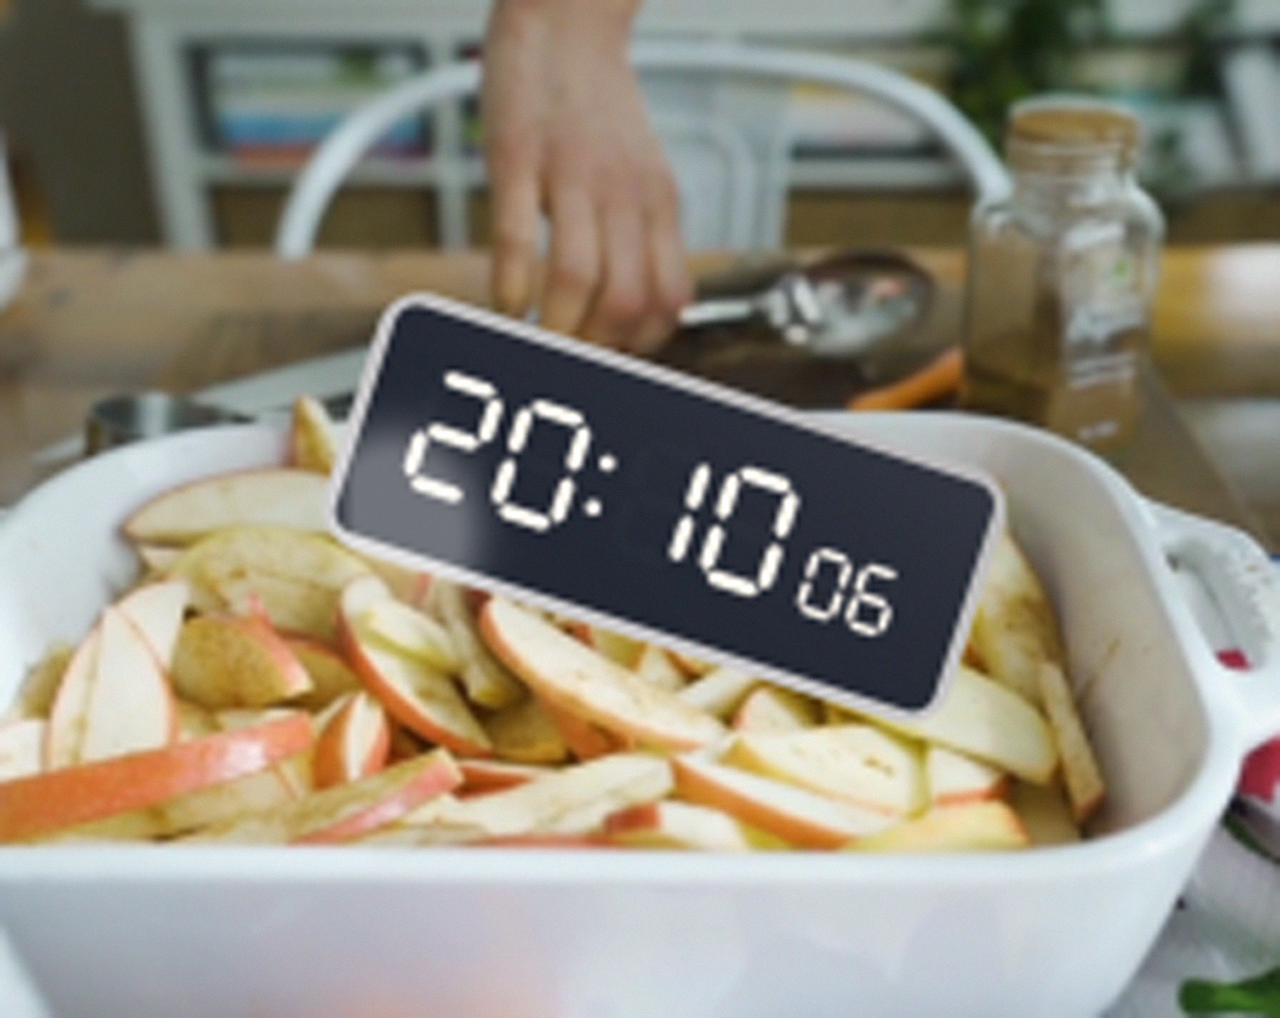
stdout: T20:10:06
